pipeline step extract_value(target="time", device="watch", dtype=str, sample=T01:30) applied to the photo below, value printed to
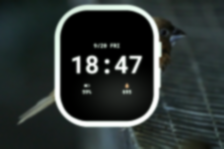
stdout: T18:47
